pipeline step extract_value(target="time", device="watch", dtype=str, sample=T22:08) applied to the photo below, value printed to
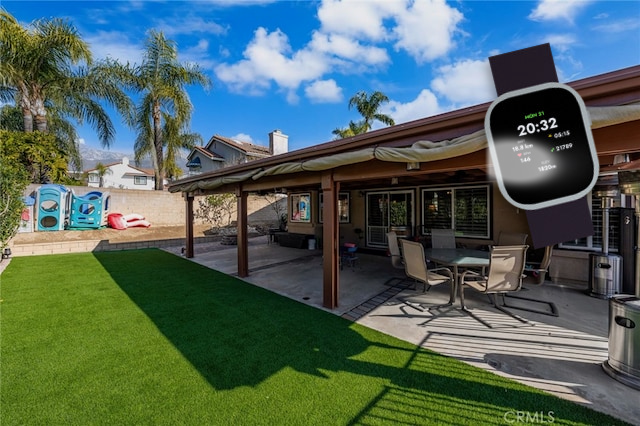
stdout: T20:32
